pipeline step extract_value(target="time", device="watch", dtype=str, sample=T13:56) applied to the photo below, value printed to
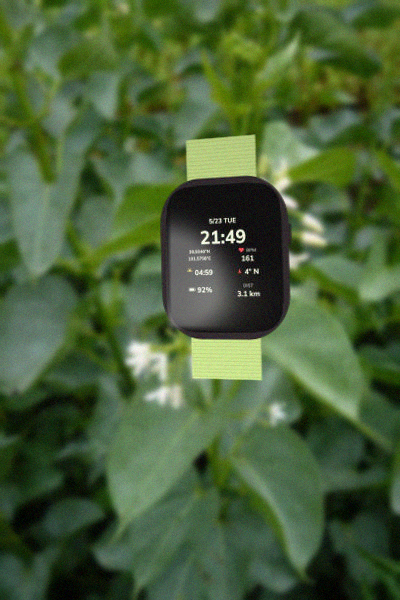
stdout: T21:49
